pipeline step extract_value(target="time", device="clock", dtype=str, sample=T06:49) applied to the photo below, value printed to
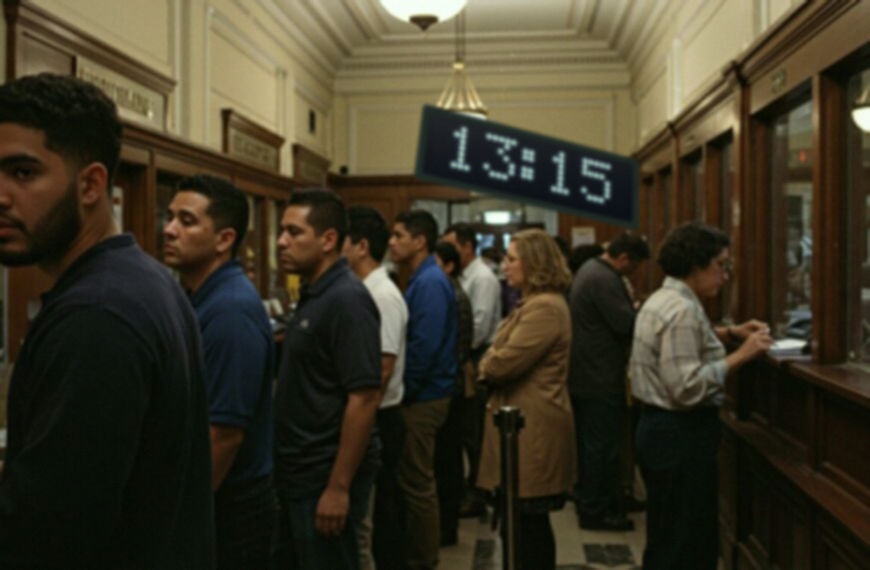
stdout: T13:15
